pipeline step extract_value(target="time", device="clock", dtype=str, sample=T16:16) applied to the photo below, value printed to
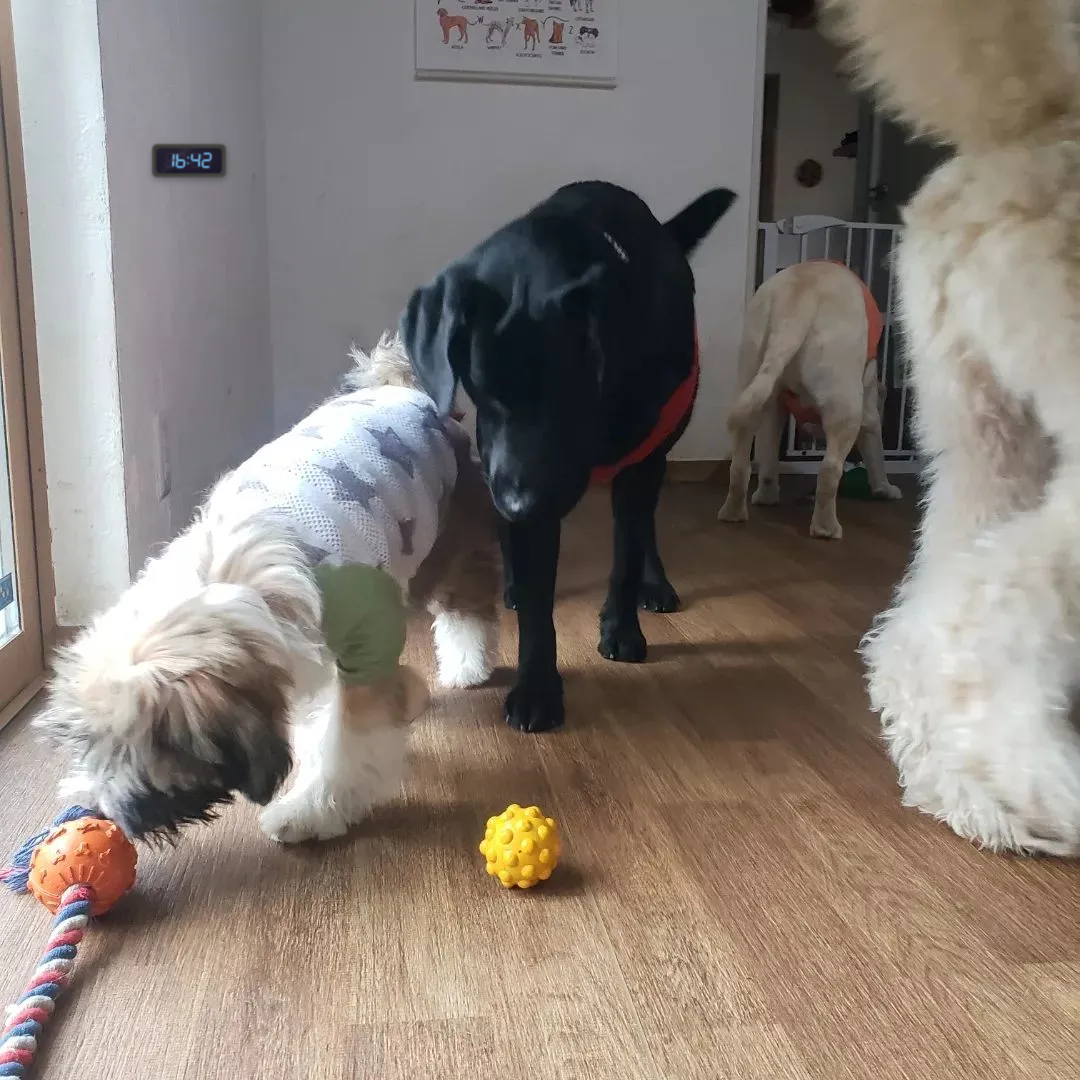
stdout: T16:42
